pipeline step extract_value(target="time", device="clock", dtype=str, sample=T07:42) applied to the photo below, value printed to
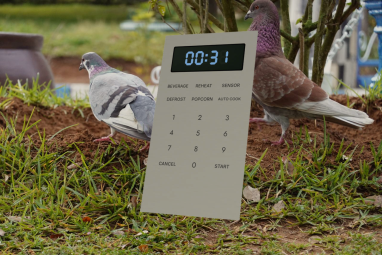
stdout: T00:31
